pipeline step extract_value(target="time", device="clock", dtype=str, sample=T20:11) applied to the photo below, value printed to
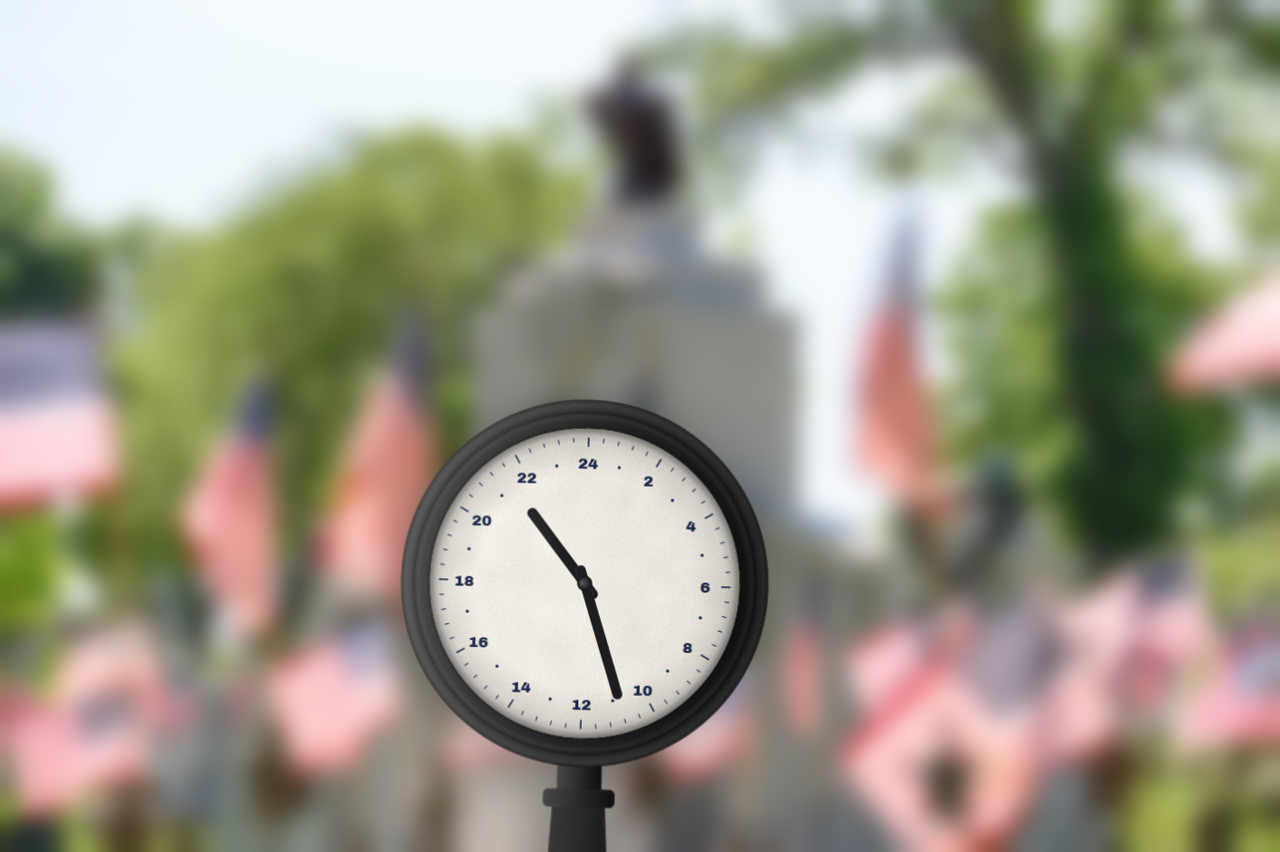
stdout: T21:27
